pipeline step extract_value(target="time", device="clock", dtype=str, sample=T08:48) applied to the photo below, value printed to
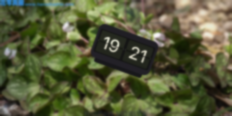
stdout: T19:21
